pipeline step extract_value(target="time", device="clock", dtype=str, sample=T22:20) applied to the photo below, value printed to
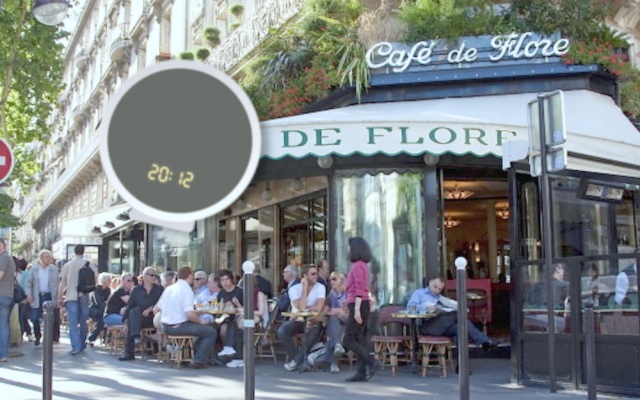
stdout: T20:12
